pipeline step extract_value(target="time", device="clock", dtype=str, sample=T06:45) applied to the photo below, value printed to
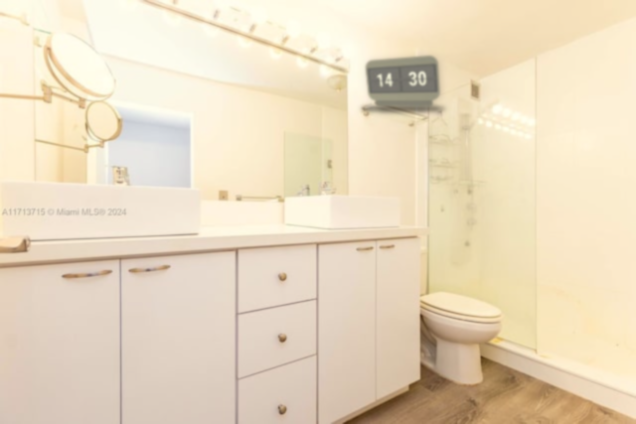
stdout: T14:30
